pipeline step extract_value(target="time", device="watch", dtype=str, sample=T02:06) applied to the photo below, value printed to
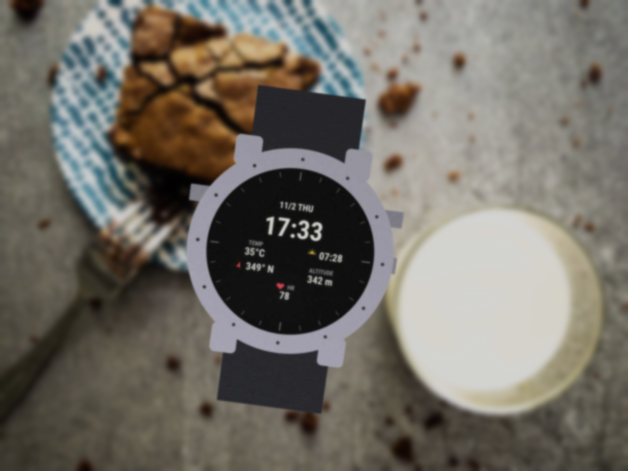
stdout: T17:33
